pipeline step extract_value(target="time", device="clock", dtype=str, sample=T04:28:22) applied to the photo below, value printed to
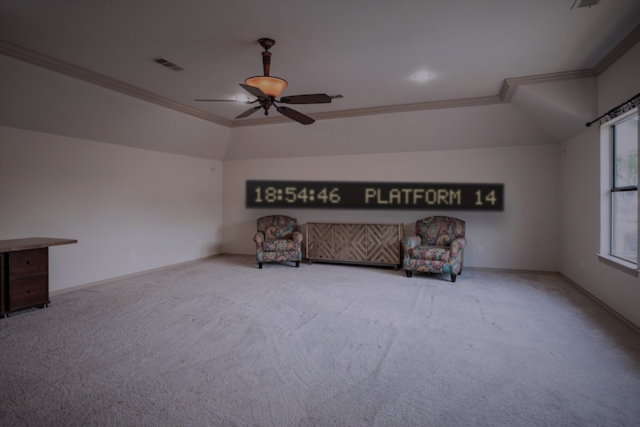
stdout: T18:54:46
